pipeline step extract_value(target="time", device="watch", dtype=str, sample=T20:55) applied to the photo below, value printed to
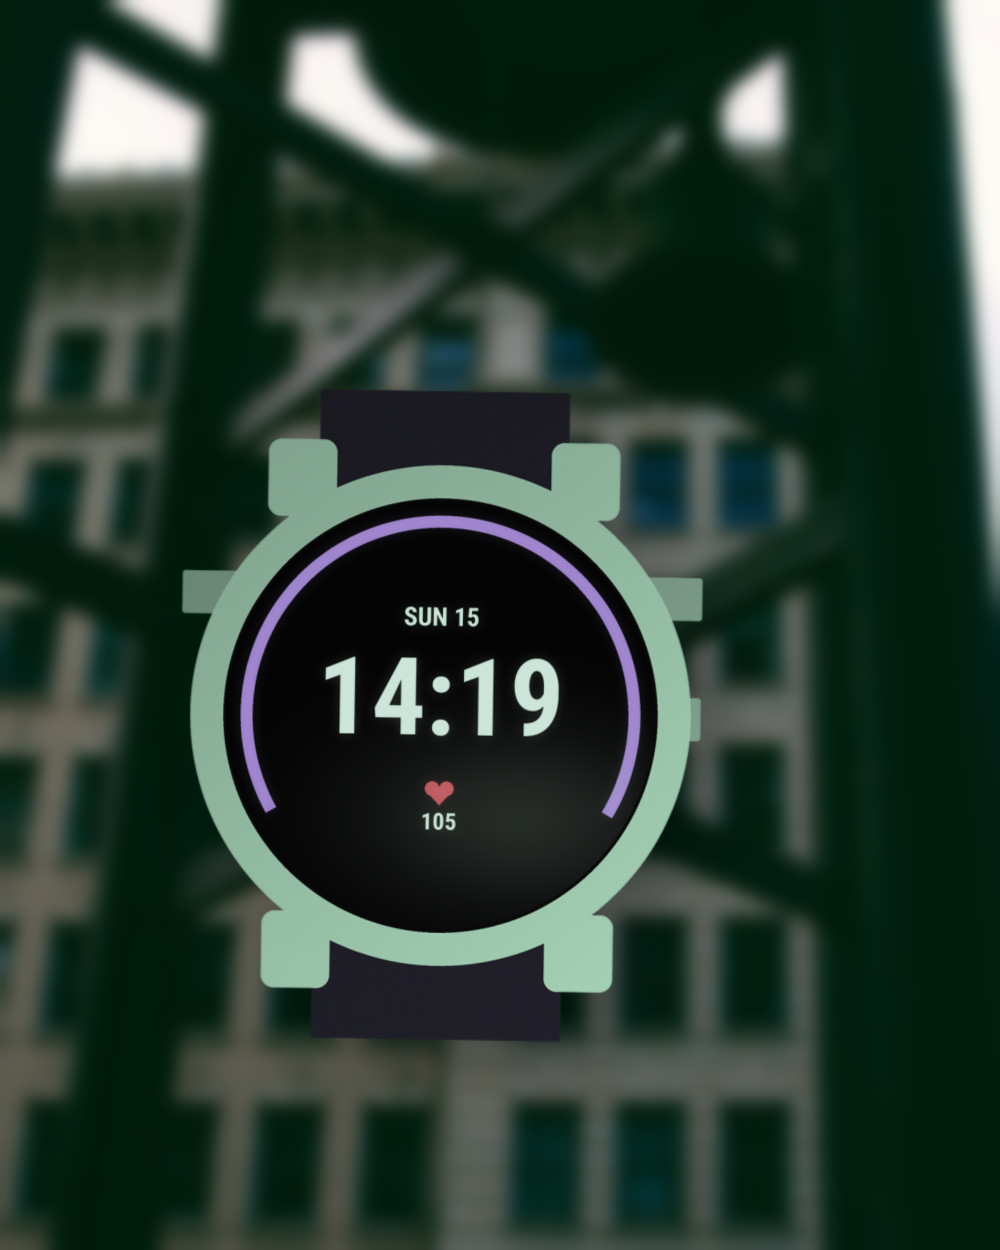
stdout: T14:19
